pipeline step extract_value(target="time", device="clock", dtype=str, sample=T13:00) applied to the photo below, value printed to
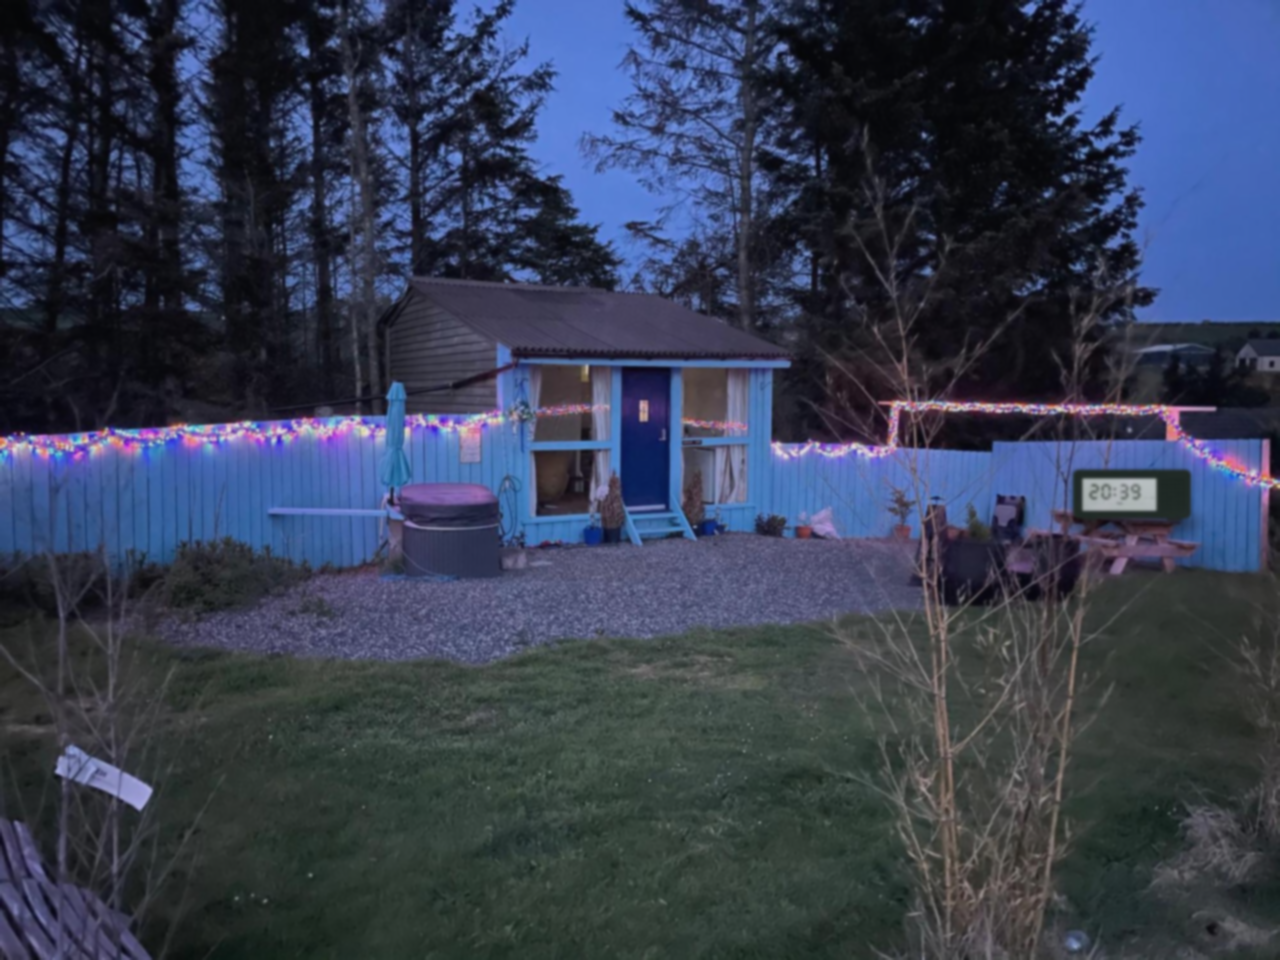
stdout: T20:39
